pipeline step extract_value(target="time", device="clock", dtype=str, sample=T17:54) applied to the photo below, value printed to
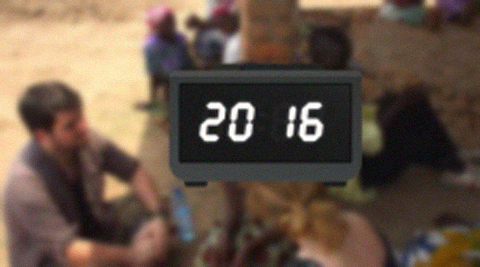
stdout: T20:16
